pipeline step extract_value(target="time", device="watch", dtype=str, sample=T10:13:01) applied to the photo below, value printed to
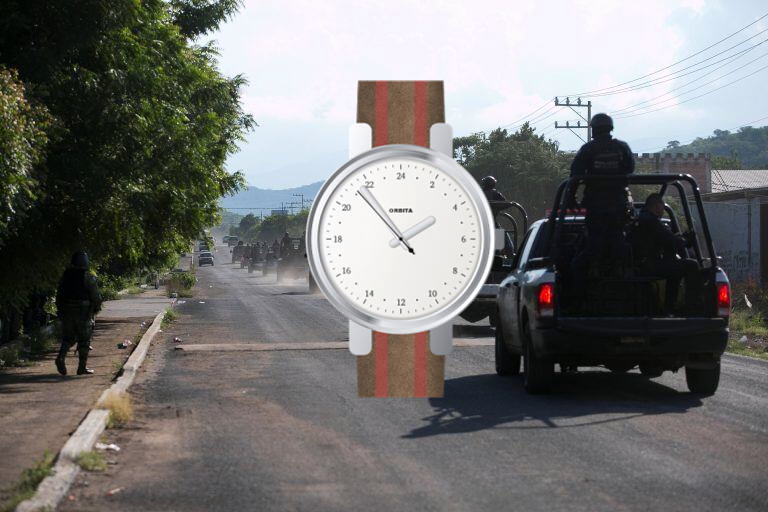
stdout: T03:53:53
